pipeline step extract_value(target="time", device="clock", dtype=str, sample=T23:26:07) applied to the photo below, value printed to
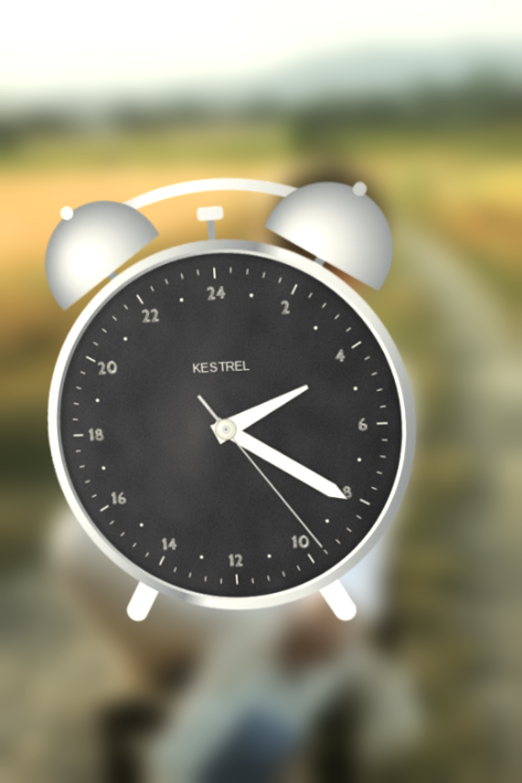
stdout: T04:20:24
